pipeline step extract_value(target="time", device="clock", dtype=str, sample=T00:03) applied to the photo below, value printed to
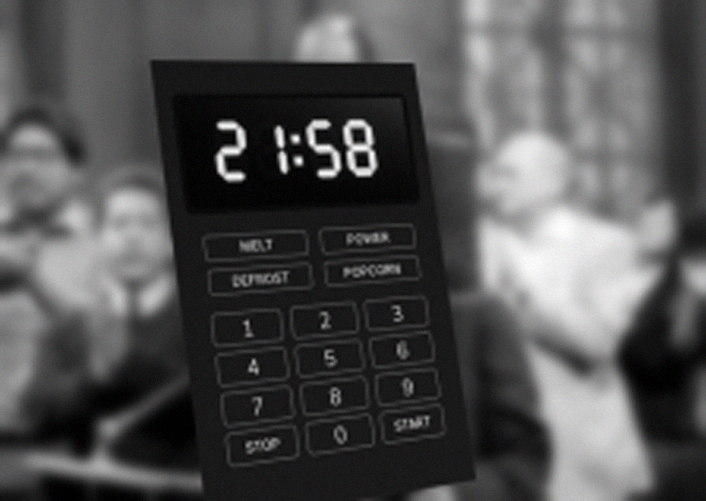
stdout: T21:58
